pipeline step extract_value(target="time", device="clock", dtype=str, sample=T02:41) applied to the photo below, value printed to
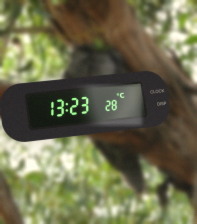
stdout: T13:23
